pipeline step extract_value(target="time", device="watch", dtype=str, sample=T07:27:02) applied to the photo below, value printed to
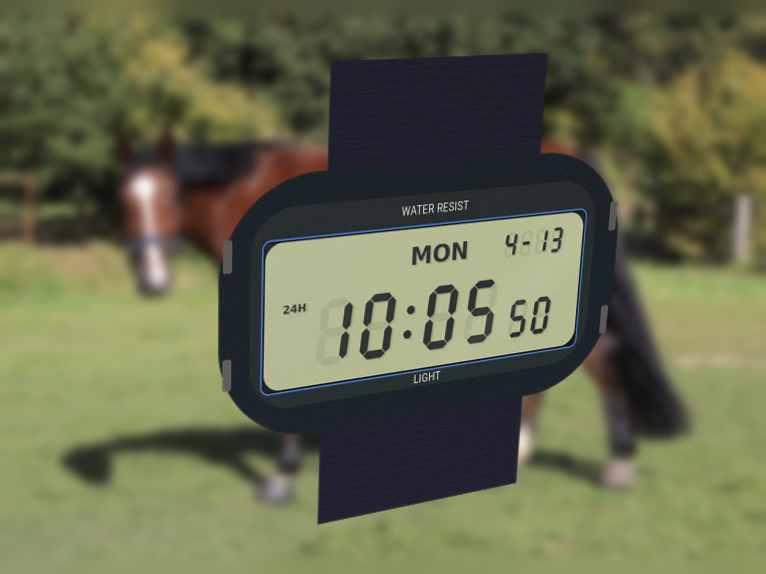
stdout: T10:05:50
